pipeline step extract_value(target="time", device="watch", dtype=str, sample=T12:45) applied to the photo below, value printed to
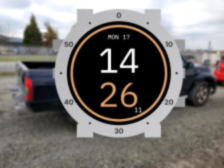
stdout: T14:26
